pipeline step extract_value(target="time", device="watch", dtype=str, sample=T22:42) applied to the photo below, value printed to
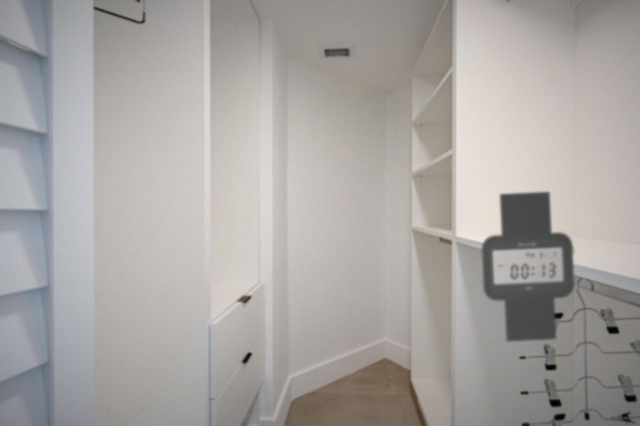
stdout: T00:13
